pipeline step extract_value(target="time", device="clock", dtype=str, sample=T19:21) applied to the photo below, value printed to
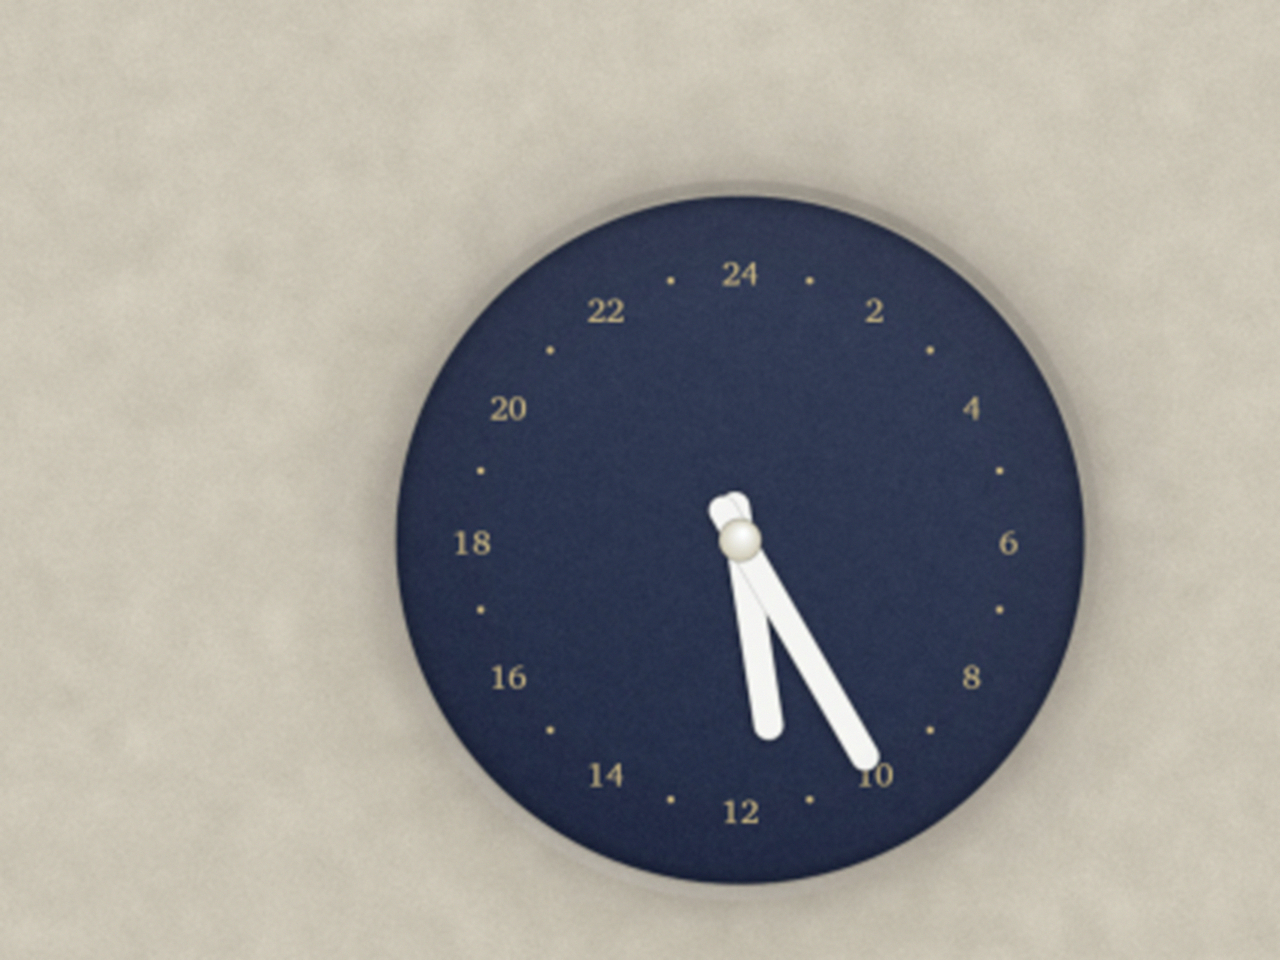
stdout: T11:25
